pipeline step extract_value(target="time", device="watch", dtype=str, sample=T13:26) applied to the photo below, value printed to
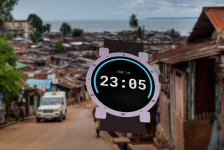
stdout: T23:05
